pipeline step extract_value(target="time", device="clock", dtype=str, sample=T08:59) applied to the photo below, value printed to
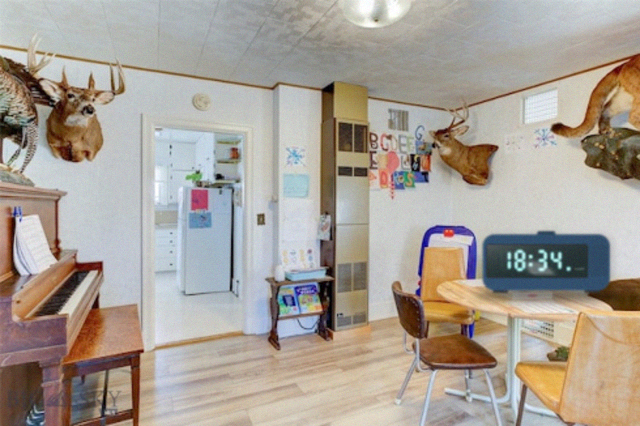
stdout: T18:34
